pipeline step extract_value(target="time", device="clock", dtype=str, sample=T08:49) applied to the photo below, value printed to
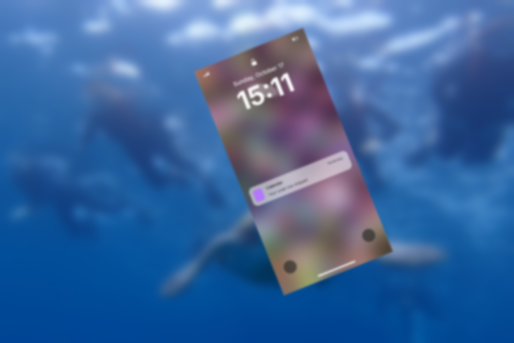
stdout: T15:11
